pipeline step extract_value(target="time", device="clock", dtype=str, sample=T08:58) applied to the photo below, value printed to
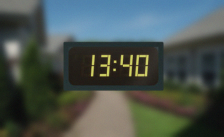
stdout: T13:40
